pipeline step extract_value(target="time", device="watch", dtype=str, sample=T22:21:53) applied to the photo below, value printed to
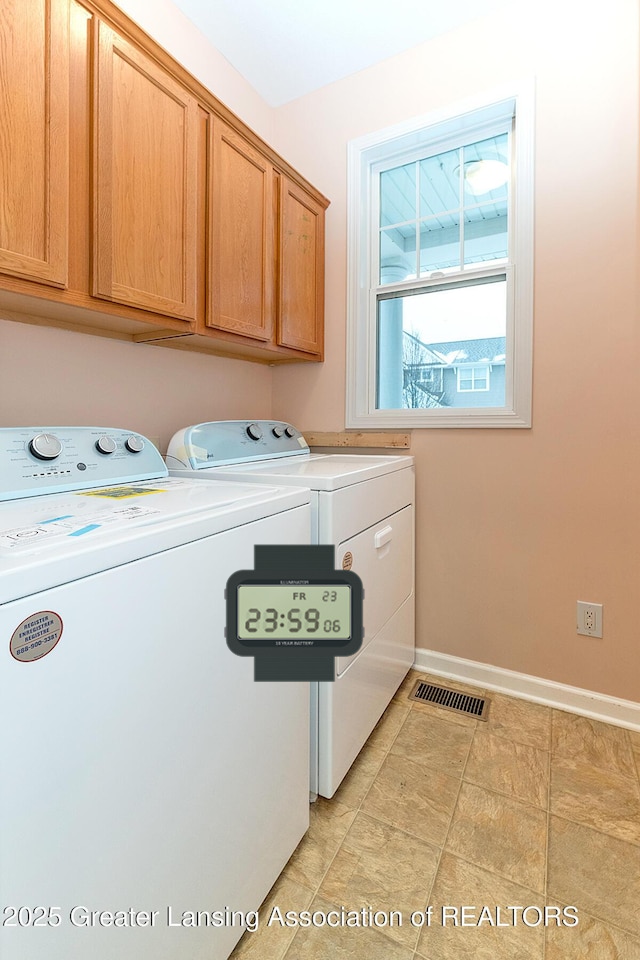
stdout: T23:59:06
